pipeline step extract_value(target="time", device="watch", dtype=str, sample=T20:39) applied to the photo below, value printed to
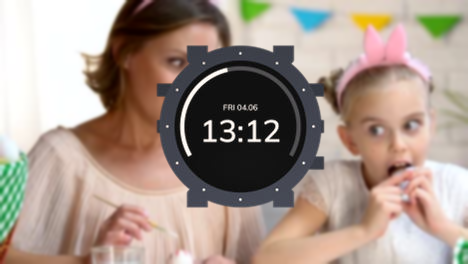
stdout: T13:12
